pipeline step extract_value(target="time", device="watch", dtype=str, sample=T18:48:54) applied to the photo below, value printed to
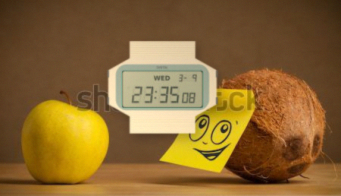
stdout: T23:35:08
